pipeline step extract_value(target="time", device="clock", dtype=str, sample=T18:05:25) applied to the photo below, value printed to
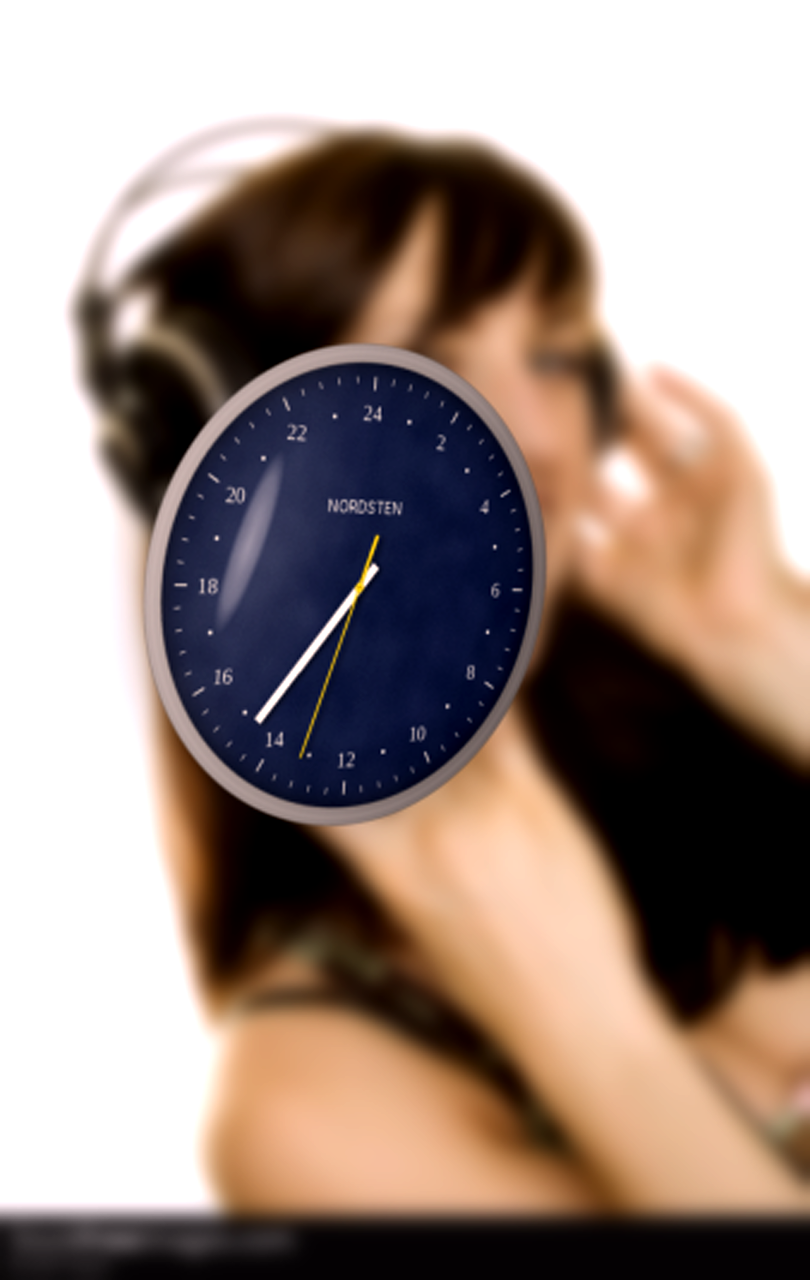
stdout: T14:36:33
